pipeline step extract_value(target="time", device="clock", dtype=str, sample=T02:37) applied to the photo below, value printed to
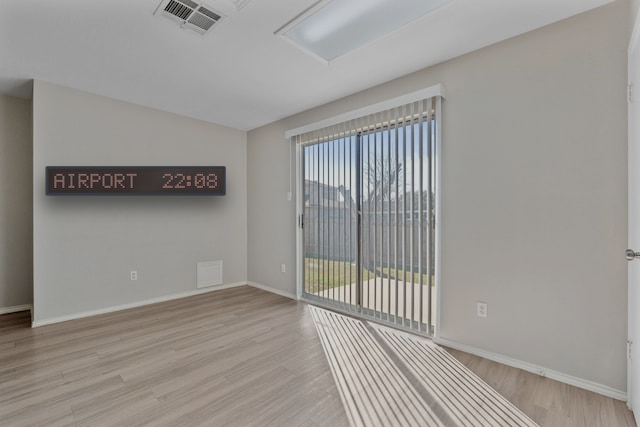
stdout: T22:08
